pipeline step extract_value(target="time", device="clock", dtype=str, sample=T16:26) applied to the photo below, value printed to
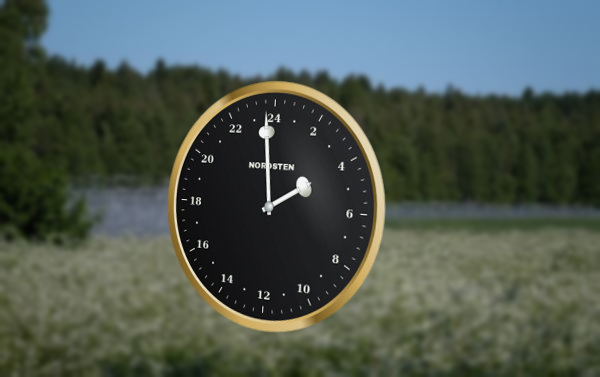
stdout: T03:59
